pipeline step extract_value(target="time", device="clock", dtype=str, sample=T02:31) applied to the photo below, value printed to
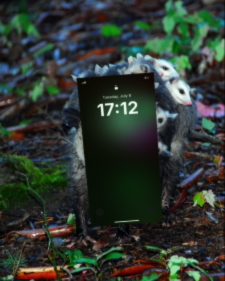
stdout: T17:12
